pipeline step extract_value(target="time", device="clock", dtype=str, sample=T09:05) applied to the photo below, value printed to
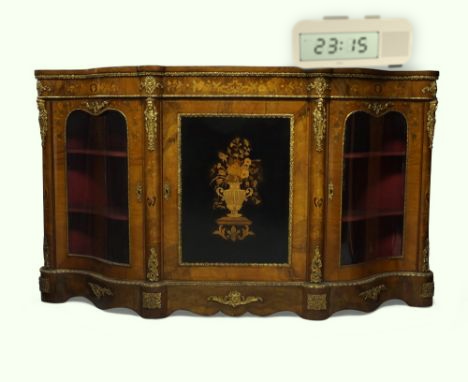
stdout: T23:15
